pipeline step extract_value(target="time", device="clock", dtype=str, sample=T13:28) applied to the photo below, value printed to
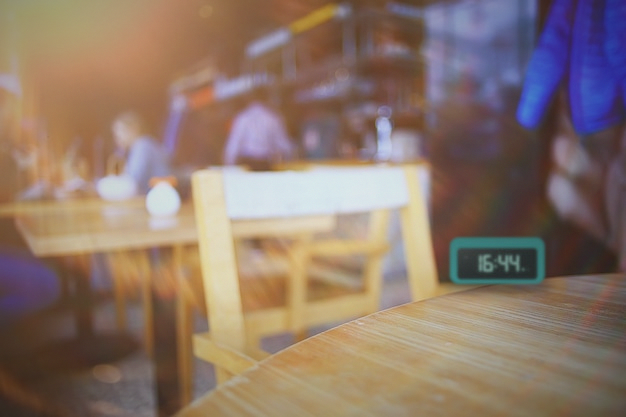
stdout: T16:44
